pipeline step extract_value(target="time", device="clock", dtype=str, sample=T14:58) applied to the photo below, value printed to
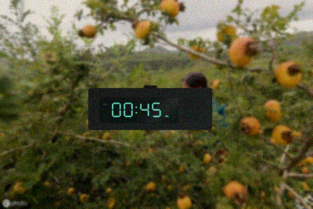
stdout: T00:45
